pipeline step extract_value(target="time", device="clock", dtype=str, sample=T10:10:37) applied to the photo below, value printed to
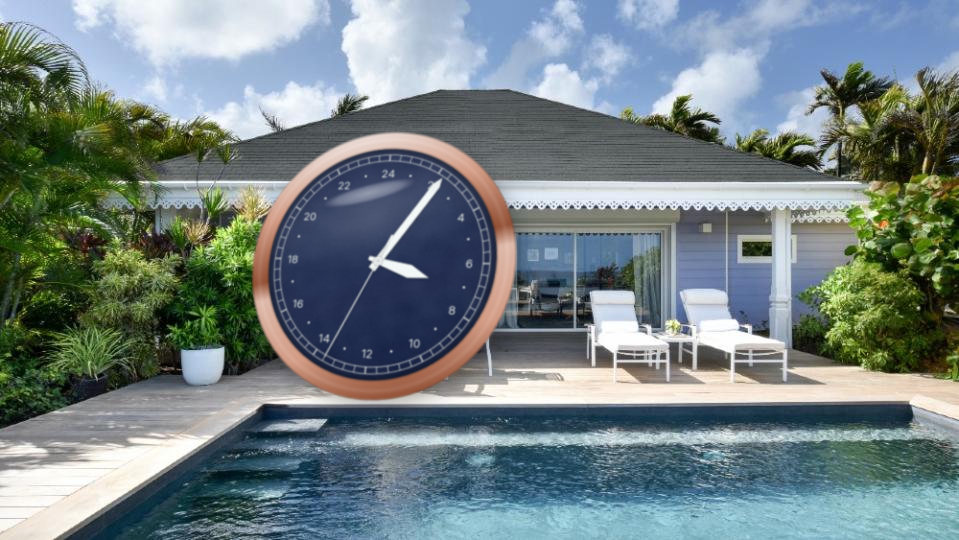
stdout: T07:05:34
